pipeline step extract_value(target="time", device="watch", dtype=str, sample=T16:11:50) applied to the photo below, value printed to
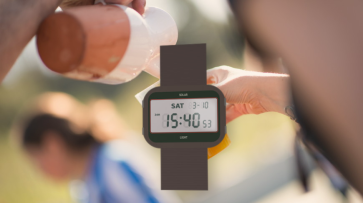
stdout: T15:40:53
